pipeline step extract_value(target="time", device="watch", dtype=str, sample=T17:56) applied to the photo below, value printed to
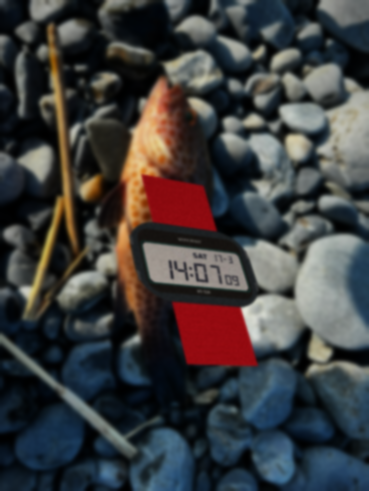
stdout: T14:07
